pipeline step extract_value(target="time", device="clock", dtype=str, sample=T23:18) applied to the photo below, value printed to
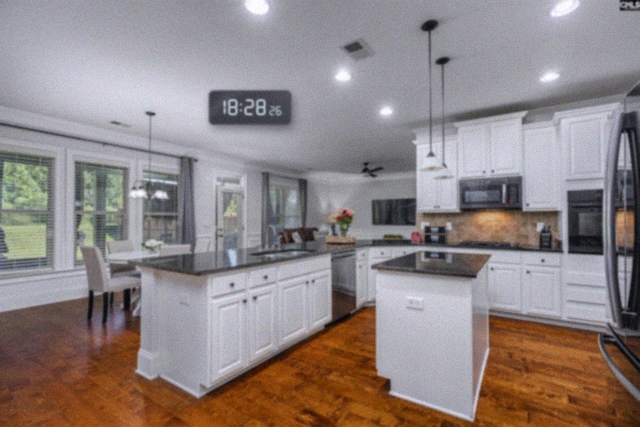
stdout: T18:28
